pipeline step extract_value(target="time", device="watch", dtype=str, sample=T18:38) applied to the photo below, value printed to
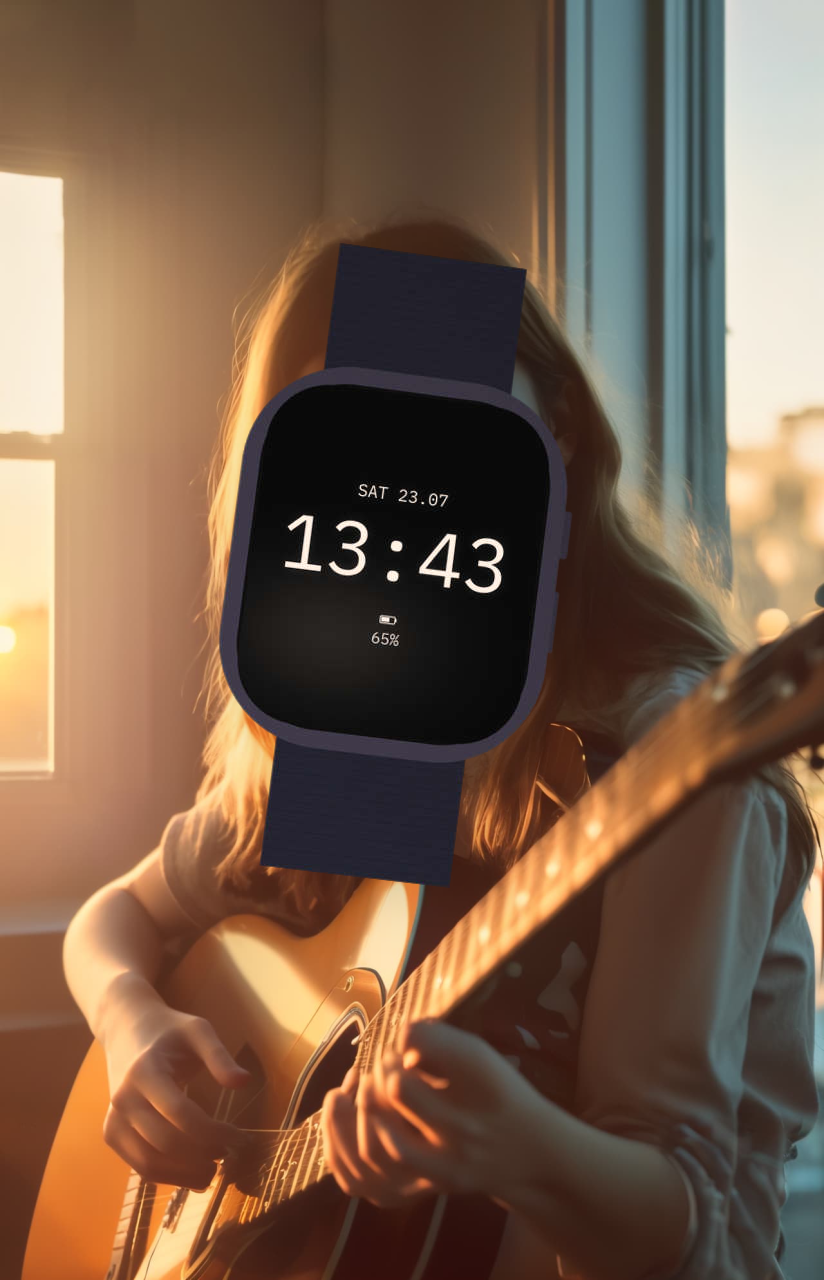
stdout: T13:43
